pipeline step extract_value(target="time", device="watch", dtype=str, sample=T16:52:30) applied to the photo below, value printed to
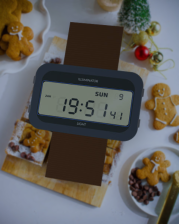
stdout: T19:51:41
